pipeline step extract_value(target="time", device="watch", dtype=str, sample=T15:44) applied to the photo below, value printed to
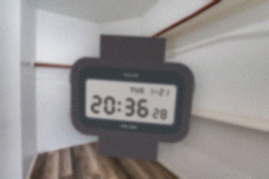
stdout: T20:36
